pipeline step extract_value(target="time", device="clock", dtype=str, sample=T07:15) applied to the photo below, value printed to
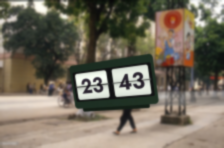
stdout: T23:43
